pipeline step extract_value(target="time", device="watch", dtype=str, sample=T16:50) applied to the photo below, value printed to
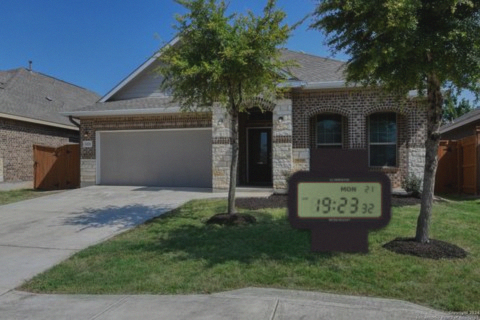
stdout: T19:23
